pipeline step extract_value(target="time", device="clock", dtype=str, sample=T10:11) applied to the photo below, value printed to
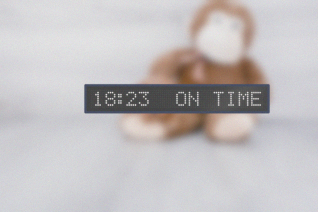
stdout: T18:23
